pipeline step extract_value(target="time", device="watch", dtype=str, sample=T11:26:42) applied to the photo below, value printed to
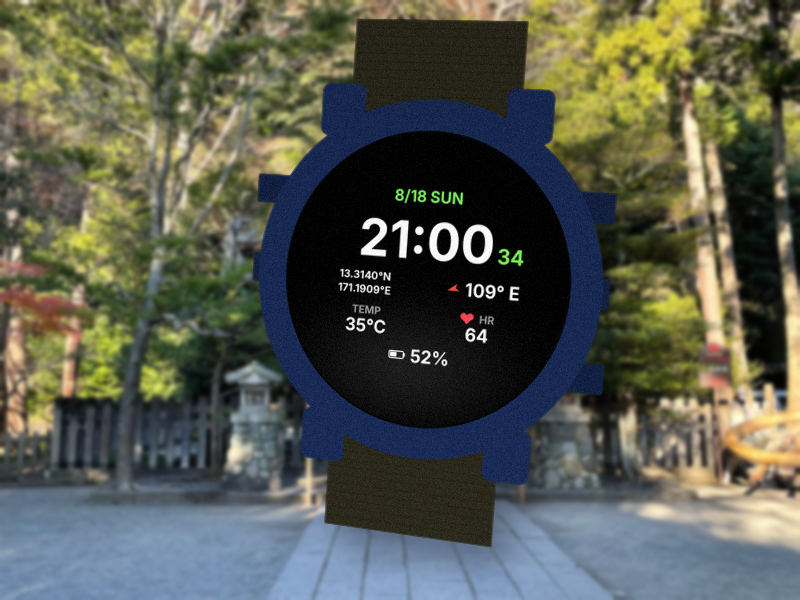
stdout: T21:00:34
